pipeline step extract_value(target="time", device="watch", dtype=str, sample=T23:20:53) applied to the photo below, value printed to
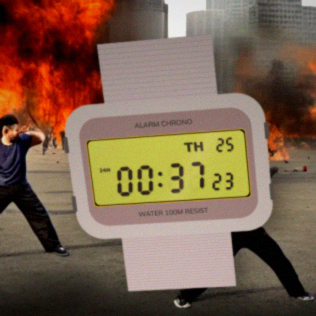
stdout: T00:37:23
